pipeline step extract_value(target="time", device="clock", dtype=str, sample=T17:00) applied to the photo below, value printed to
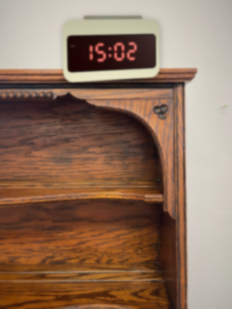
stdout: T15:02
